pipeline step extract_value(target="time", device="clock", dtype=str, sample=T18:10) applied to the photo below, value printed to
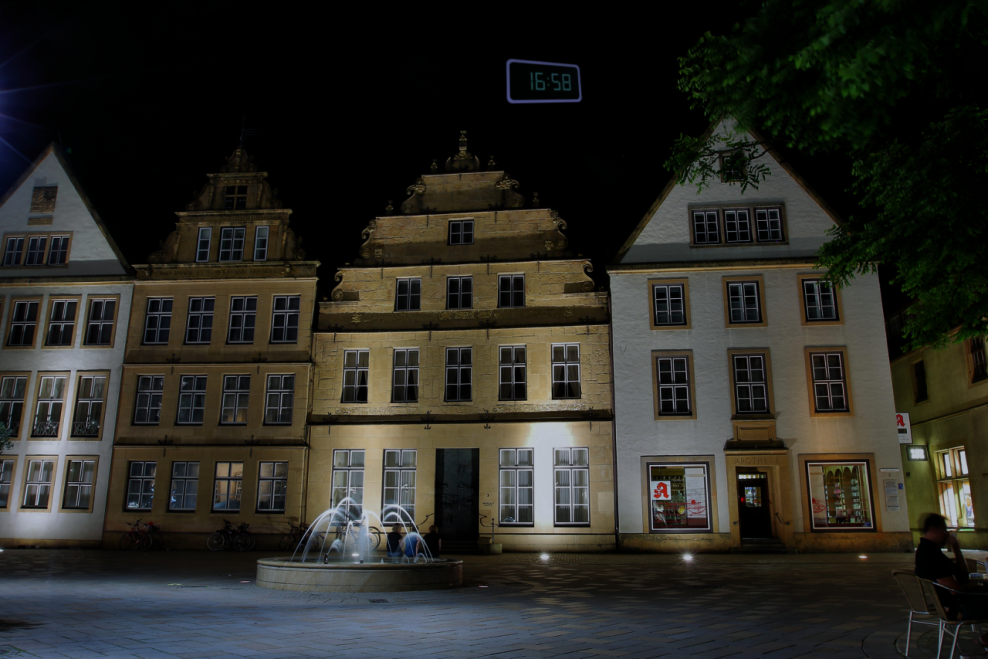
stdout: T16:58
